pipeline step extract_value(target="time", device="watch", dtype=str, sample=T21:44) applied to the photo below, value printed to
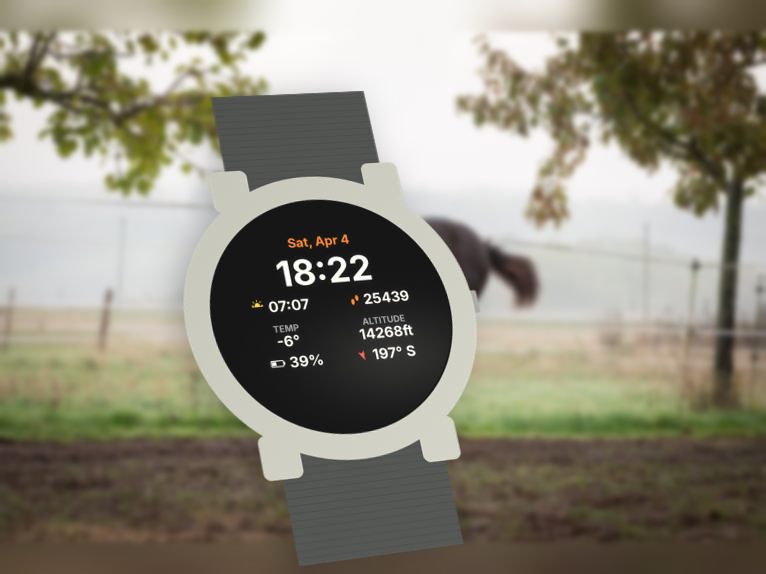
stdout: T18:22
